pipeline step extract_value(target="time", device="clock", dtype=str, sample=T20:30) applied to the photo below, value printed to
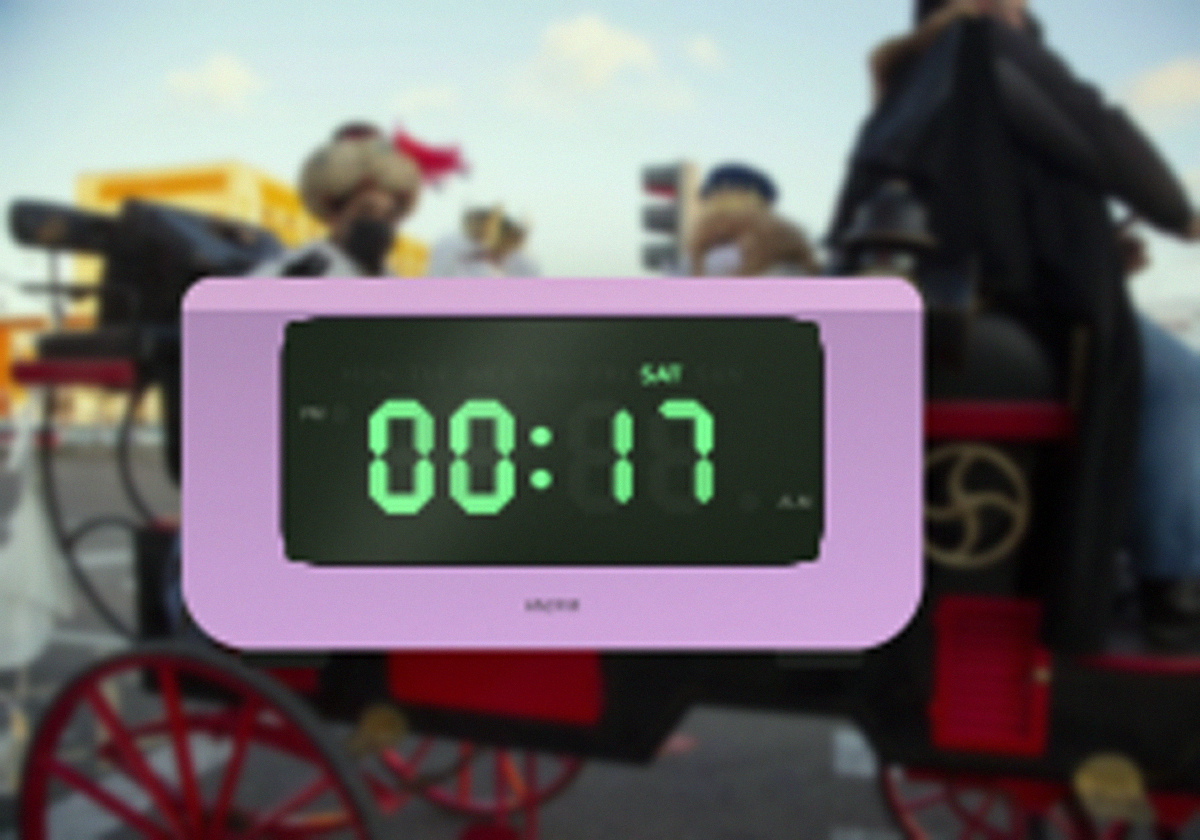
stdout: T00:17
